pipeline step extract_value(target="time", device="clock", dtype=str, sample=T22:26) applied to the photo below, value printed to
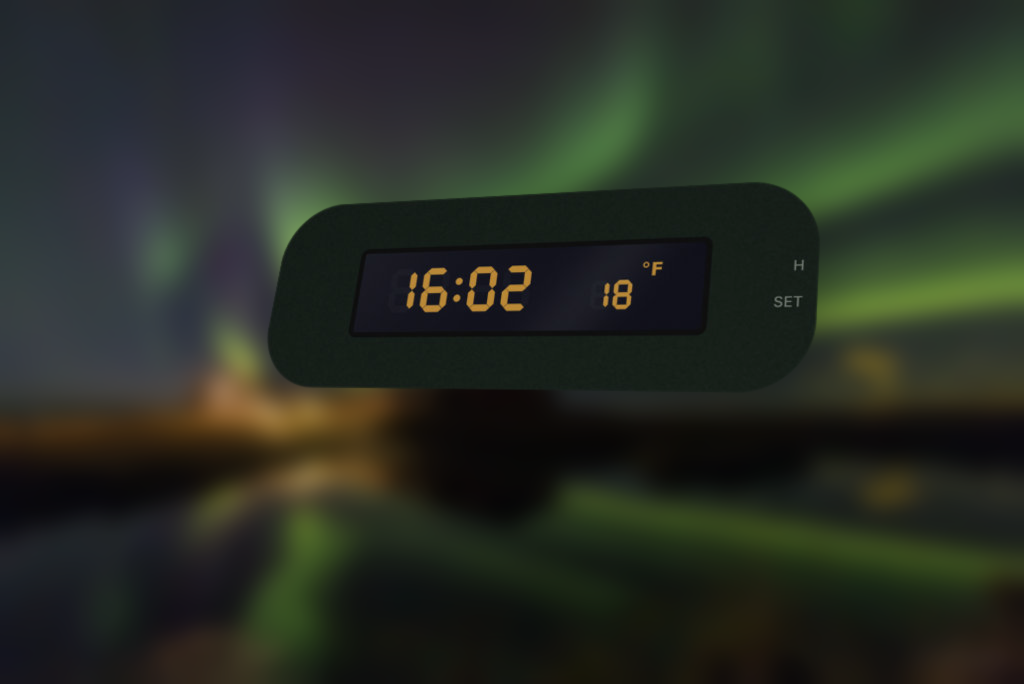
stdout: T16:02
